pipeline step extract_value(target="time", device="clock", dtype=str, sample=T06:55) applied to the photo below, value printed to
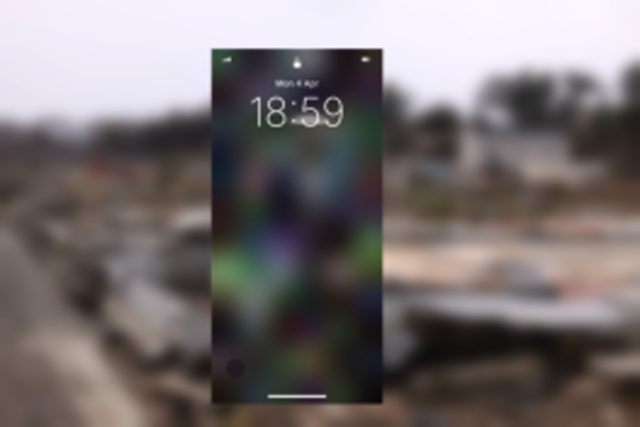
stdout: T18:59
